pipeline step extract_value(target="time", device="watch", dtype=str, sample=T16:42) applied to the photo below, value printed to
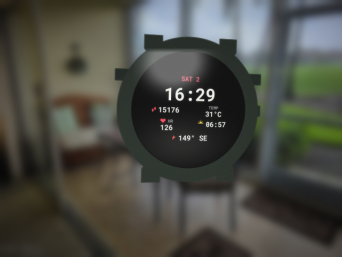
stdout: T16:29
